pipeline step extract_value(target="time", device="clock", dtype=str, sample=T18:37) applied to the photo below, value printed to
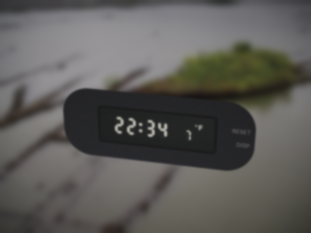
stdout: T22:34
